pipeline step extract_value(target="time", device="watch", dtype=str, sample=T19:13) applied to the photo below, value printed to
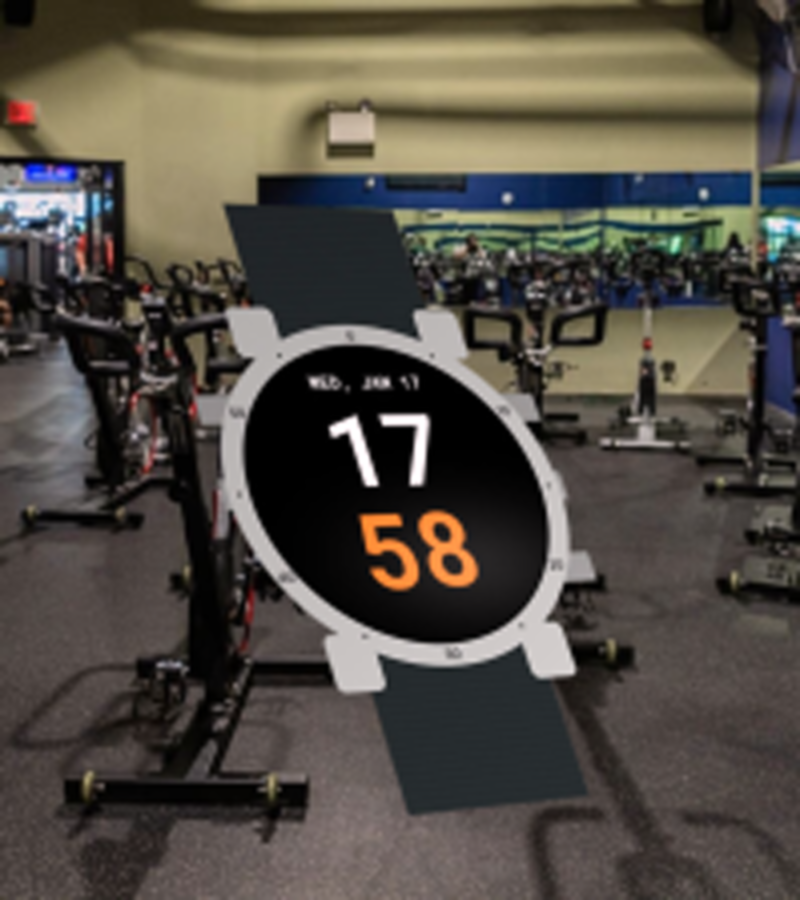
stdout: T17:58
